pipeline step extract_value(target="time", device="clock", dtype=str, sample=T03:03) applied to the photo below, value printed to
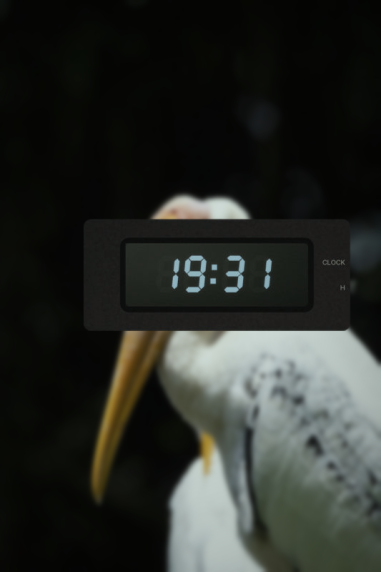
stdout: T19:31
